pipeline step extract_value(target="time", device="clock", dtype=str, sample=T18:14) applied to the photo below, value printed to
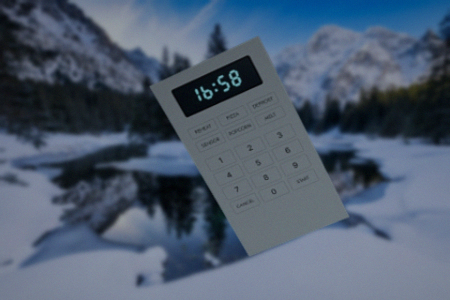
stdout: T16:58
